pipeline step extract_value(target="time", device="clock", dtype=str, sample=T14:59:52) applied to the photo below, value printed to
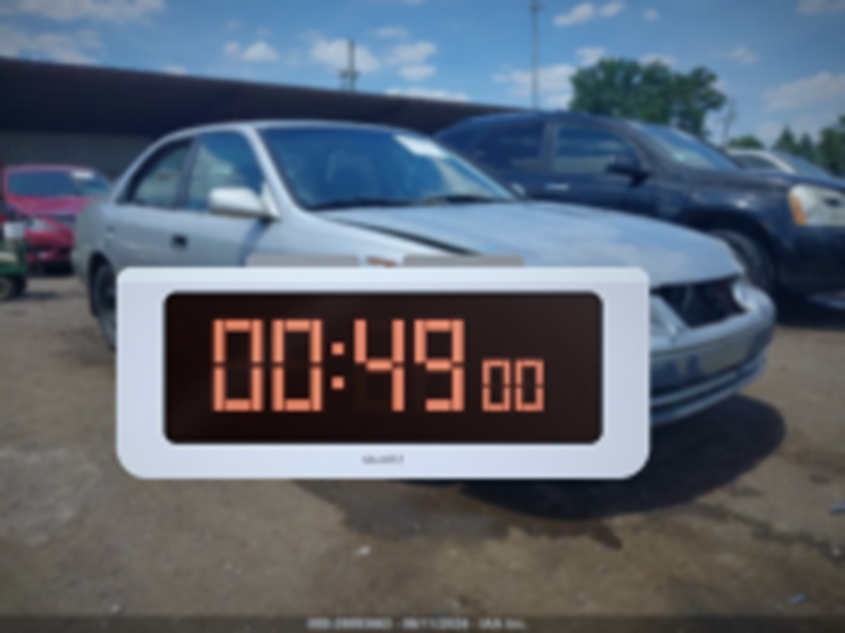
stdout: T00:49:00
